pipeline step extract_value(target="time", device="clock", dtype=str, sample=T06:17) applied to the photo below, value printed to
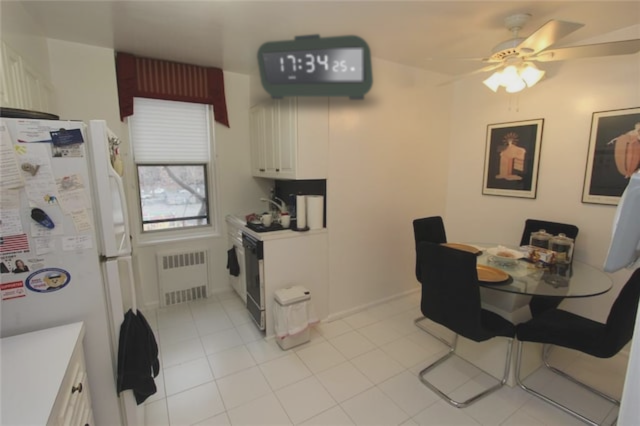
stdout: T17:34
